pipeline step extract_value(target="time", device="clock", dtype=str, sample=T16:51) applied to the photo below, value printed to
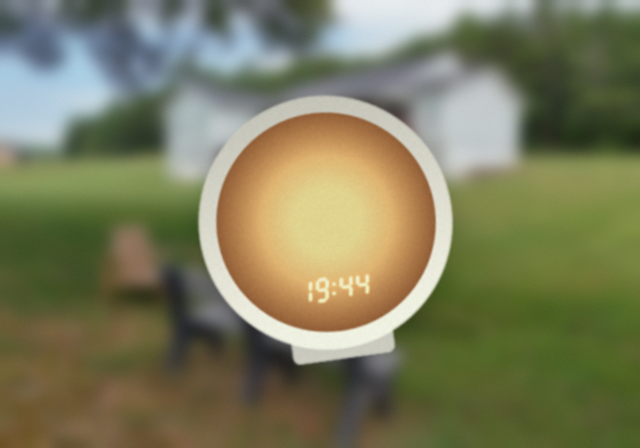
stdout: T19:44
